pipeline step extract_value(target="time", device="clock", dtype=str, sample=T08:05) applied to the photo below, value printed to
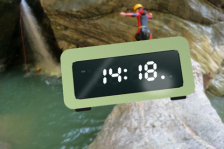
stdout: T14:18
